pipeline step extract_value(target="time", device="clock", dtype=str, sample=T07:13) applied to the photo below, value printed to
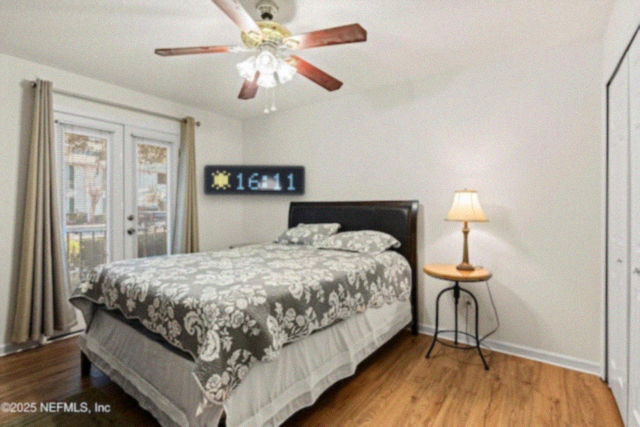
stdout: T16:11
